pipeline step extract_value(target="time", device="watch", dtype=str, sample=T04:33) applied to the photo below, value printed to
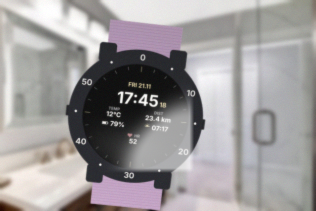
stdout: T17:45
